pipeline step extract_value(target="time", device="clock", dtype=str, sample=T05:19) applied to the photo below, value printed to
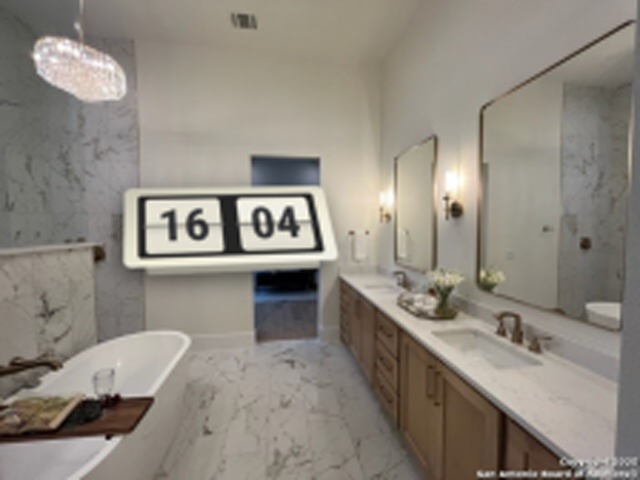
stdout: T16:04
